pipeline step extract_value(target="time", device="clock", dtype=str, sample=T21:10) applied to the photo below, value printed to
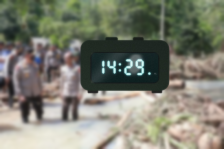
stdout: T14:29
